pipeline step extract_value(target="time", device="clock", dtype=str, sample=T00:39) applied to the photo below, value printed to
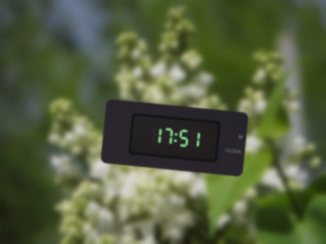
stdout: T17:51
